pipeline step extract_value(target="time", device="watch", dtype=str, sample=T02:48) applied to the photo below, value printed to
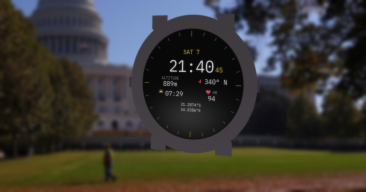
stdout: T21:40
